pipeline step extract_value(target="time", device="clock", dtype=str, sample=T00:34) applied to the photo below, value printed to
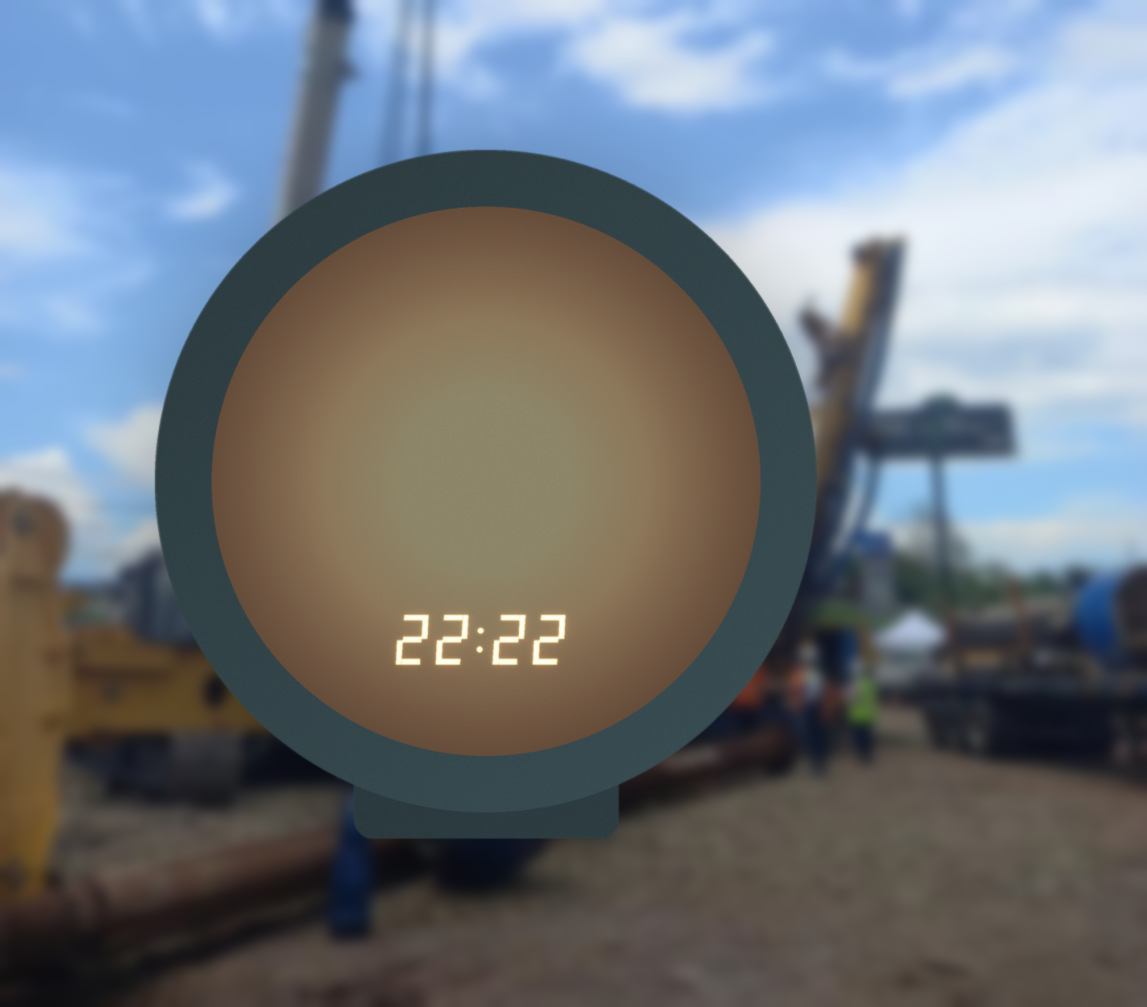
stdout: T22:22
